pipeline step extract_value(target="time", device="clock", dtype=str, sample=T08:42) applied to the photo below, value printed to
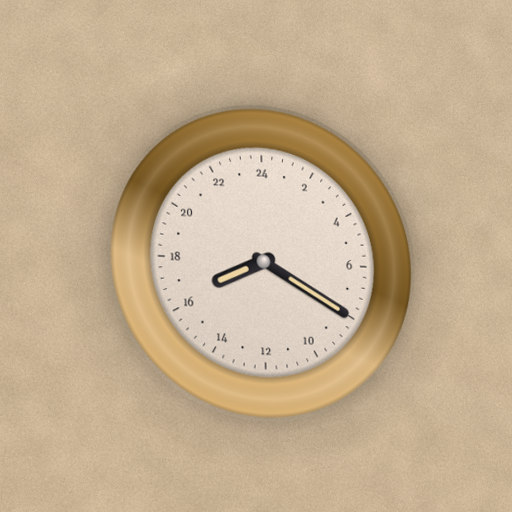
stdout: T16:20
